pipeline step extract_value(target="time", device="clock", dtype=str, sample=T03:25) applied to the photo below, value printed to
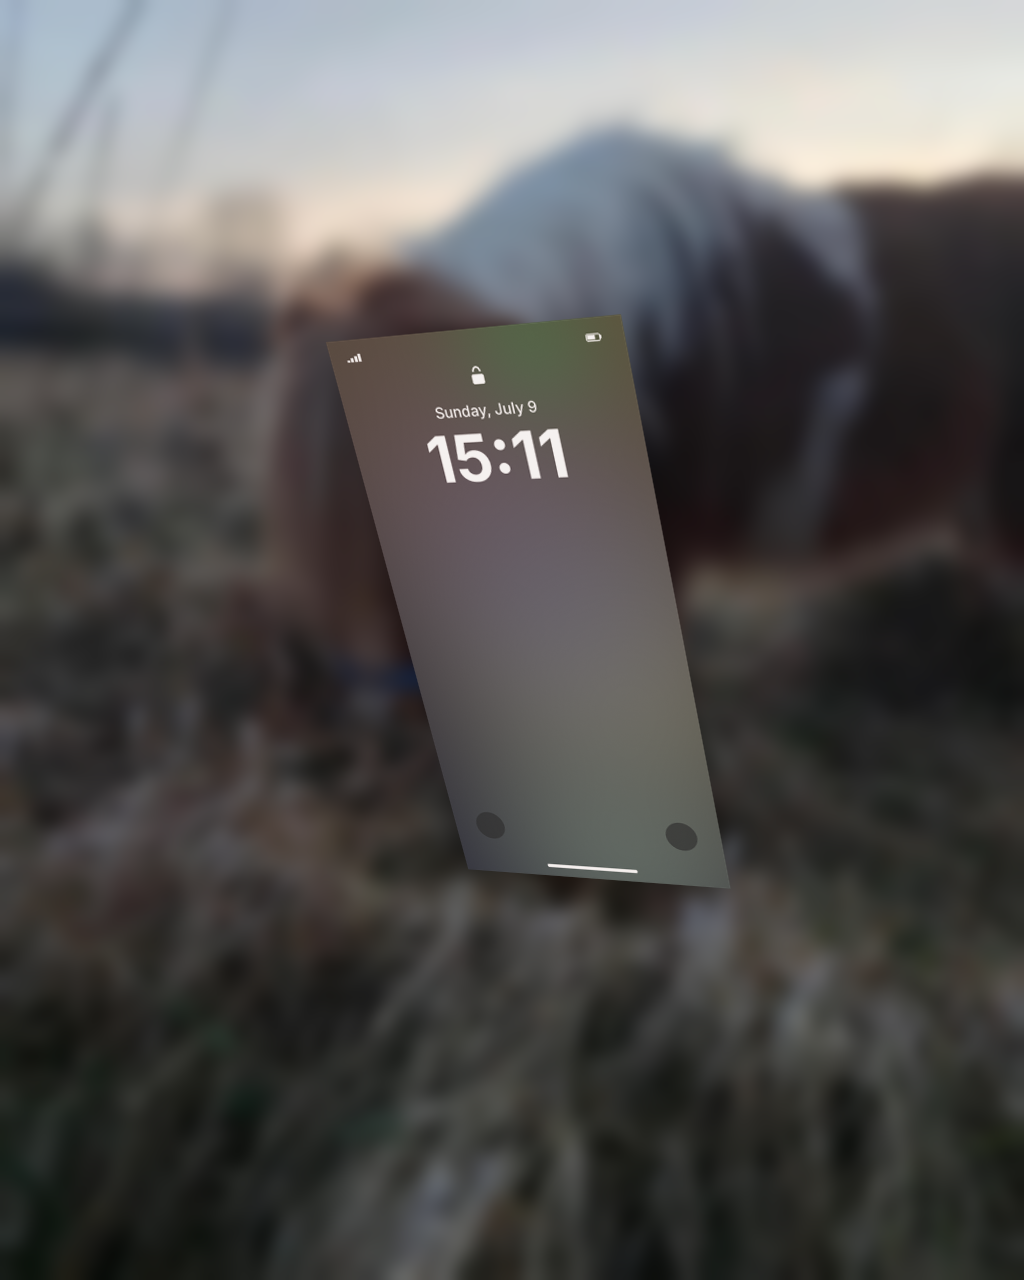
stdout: T15:11
